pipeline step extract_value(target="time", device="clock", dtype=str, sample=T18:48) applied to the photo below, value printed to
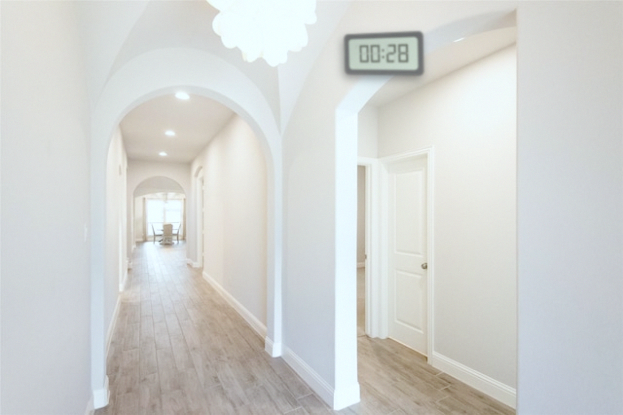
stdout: T00:28
